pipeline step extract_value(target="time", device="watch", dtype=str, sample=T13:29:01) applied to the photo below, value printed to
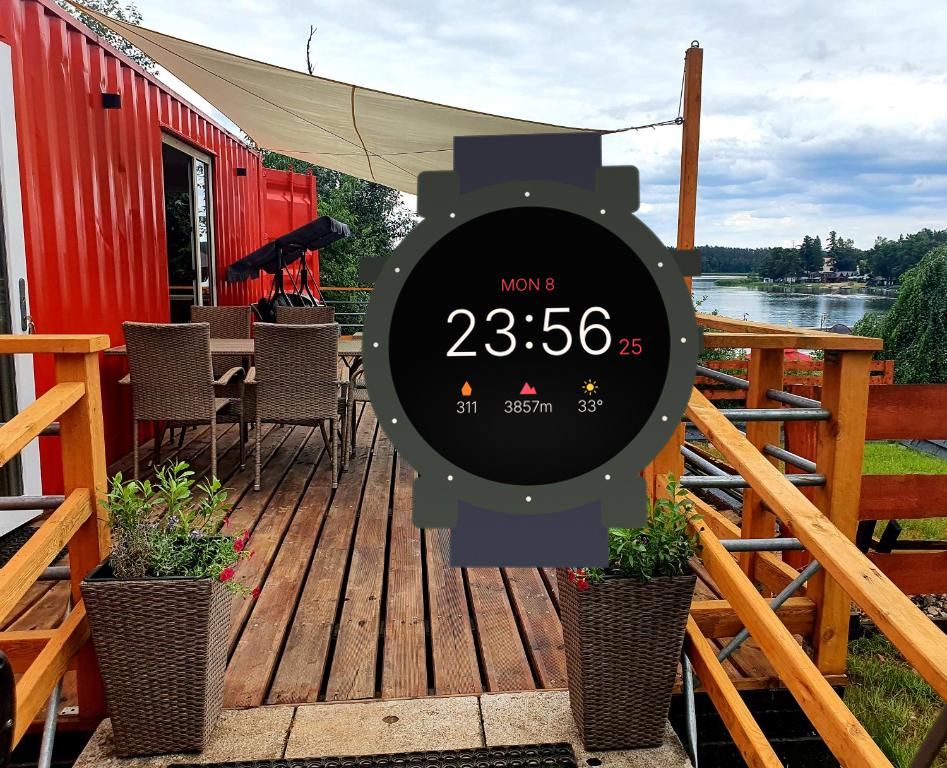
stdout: T23:56:25
